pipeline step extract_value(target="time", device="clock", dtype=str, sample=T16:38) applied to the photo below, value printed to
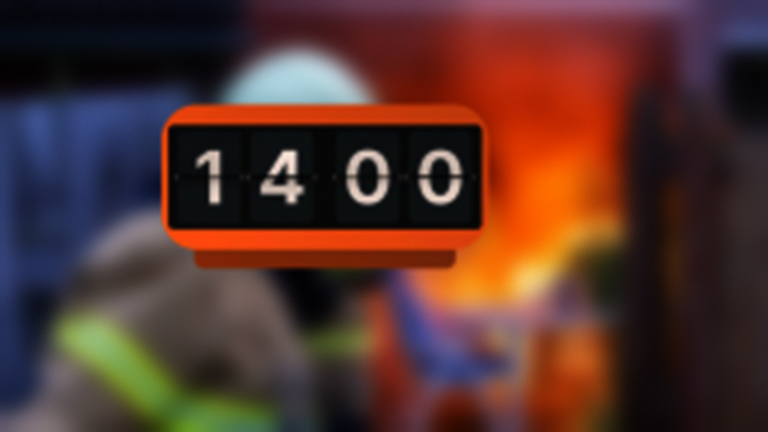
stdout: T14:00
